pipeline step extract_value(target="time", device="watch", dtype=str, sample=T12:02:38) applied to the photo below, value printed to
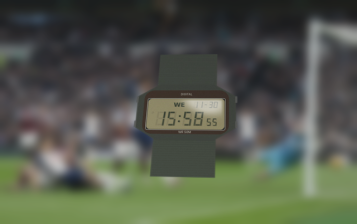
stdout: T15:58:55
